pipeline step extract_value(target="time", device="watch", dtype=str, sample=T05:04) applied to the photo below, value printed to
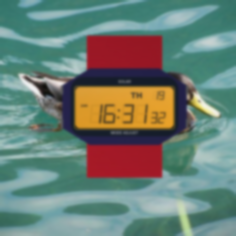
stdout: T16:31
